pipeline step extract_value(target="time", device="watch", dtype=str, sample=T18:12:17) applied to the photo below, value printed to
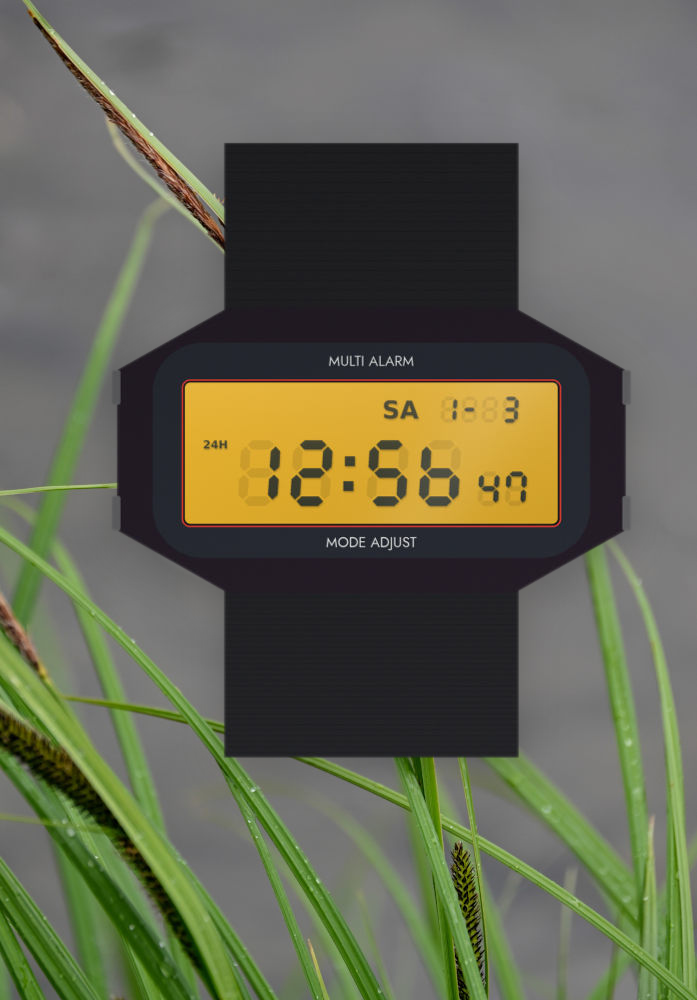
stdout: T12:56:47
